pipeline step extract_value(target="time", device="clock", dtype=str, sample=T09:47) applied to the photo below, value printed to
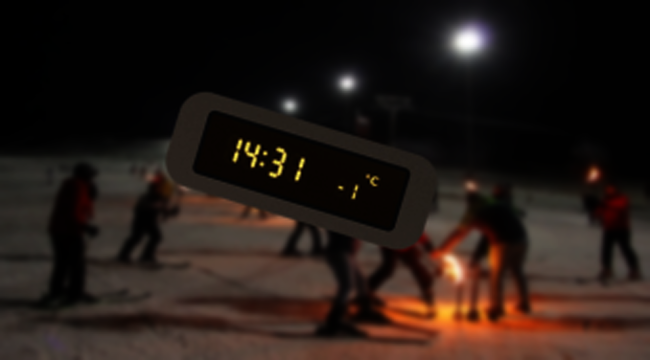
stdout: T14:31
